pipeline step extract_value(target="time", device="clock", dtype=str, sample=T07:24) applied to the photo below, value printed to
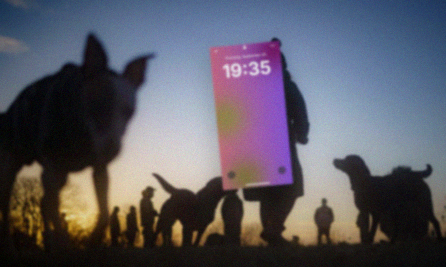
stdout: T19:35
